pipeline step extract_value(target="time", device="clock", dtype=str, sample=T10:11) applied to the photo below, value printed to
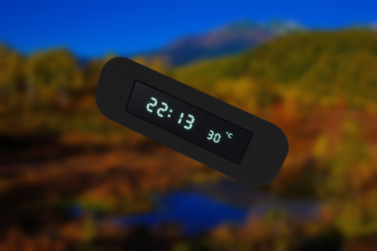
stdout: T22:13
